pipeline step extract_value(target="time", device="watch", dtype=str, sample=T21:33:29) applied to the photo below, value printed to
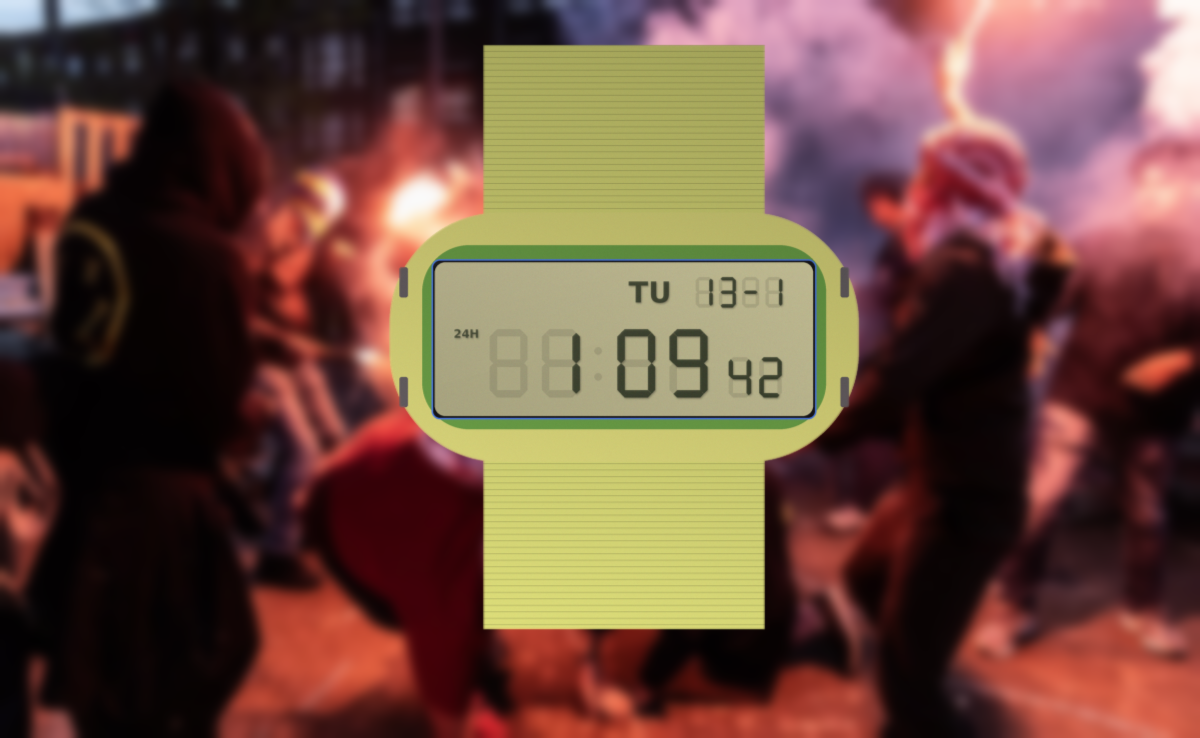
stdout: T01:09:42
